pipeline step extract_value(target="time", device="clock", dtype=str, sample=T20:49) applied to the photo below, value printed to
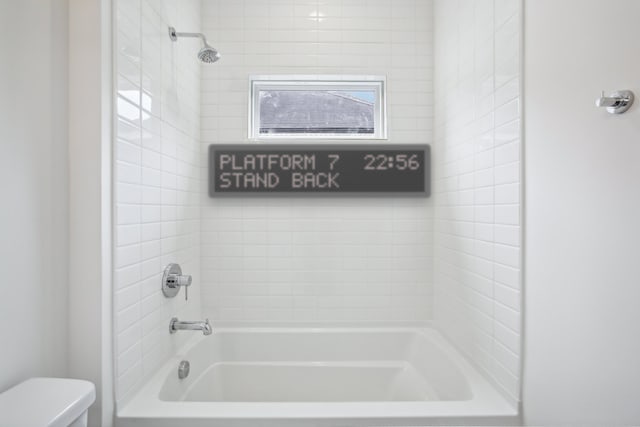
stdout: T22:56
